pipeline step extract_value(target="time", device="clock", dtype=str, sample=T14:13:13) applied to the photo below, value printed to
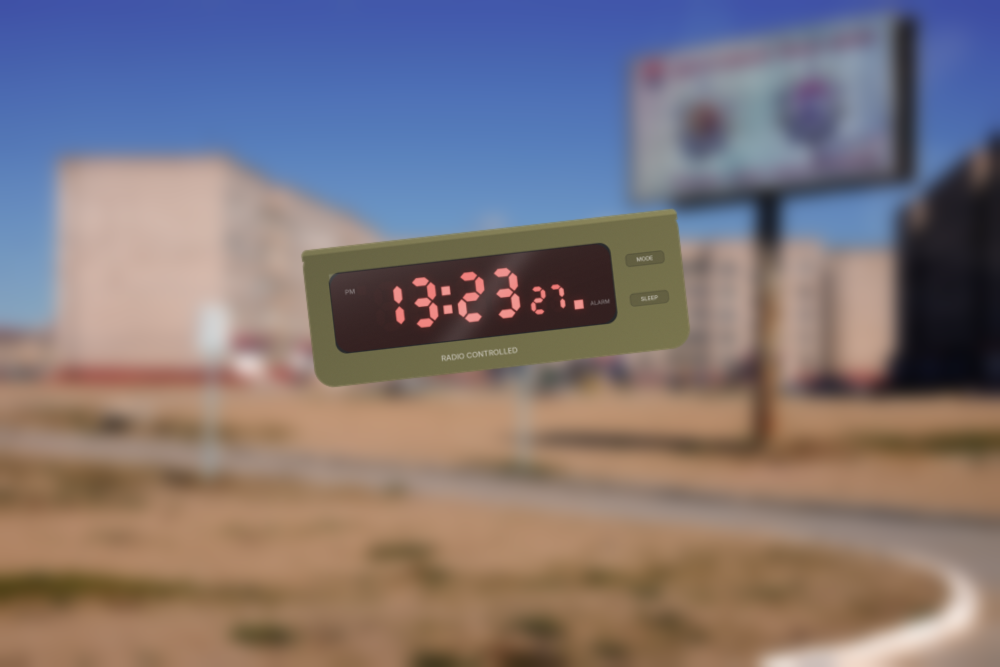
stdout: T13:23:27
